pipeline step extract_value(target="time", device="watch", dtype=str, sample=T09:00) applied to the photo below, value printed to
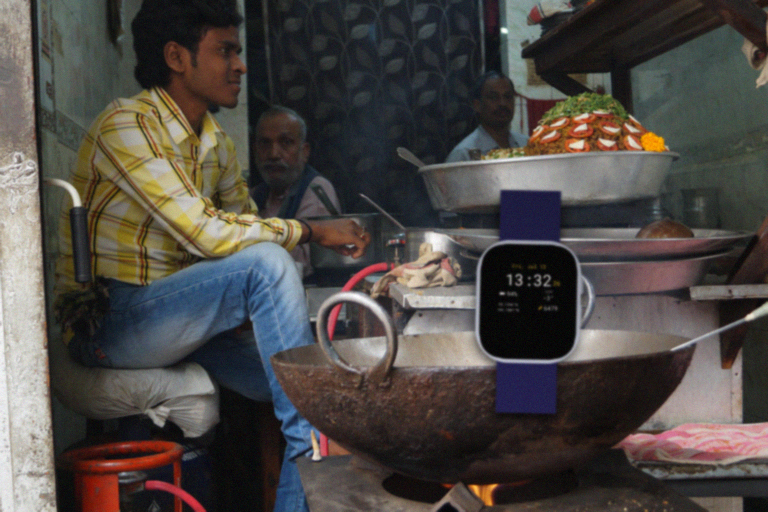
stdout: T13:32
